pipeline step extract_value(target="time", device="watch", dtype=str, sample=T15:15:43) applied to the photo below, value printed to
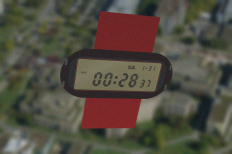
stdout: T00:28:37
